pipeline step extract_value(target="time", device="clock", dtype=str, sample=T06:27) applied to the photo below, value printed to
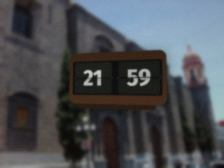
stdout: T21:59
